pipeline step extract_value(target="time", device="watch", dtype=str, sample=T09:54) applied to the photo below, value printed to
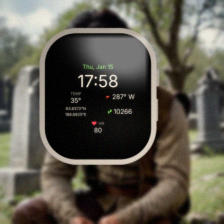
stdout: T17:58
